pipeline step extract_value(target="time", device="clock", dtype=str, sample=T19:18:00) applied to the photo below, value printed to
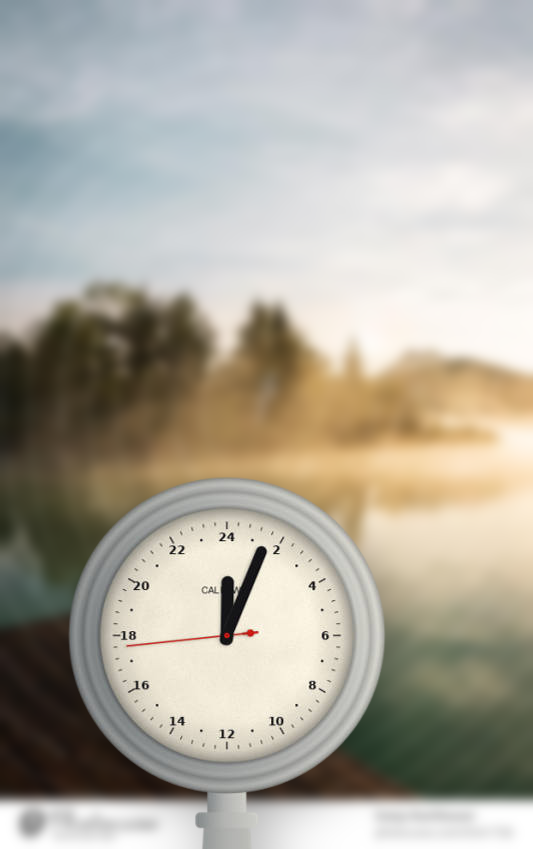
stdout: T00:03:44
